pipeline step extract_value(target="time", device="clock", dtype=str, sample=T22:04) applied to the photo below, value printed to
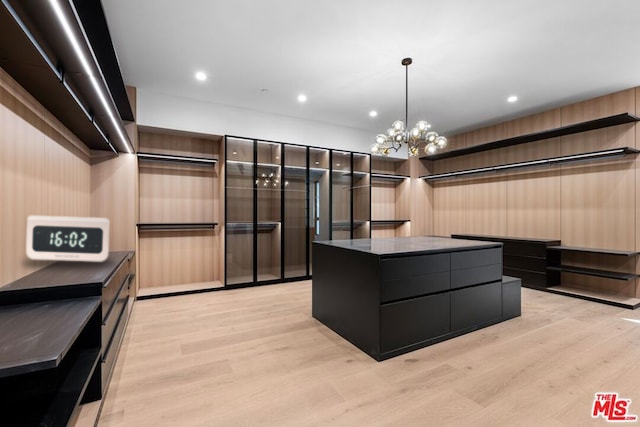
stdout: T16:02
